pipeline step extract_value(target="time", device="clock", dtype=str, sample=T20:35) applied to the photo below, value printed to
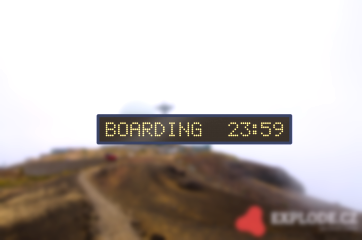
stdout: T23:59
